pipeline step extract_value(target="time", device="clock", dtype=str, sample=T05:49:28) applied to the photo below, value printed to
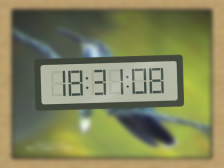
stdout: T18:31:08
